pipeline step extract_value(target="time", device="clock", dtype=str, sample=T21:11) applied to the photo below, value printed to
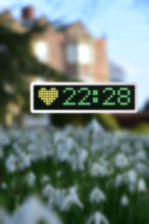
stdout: T22:28
